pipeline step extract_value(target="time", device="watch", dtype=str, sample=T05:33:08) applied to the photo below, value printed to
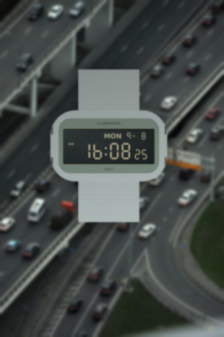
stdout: T16:08:25
